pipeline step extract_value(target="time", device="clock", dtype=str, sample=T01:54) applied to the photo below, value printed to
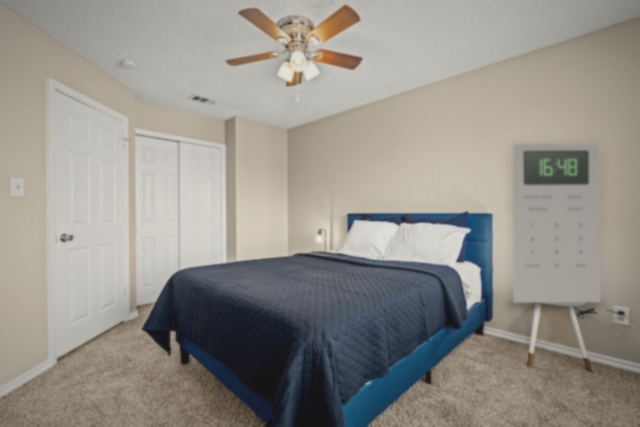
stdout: T16:48
